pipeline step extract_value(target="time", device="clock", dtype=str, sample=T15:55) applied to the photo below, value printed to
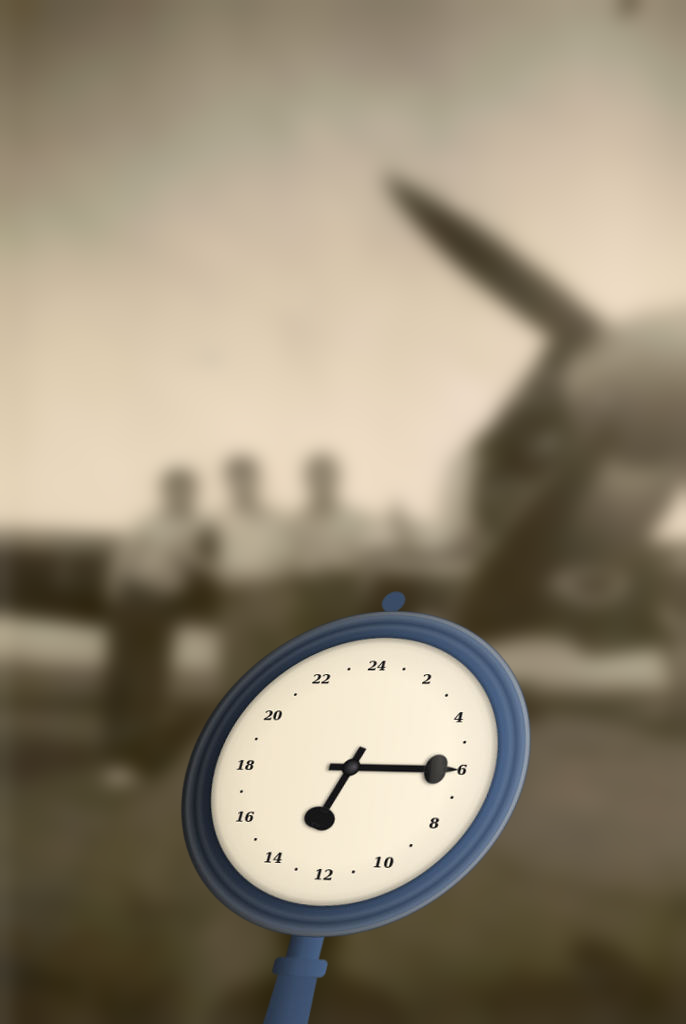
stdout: T13:15
